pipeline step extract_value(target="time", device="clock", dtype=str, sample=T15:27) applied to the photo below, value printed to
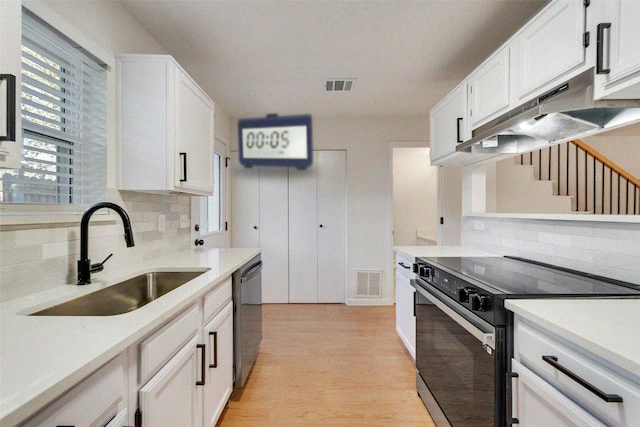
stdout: T00:05
